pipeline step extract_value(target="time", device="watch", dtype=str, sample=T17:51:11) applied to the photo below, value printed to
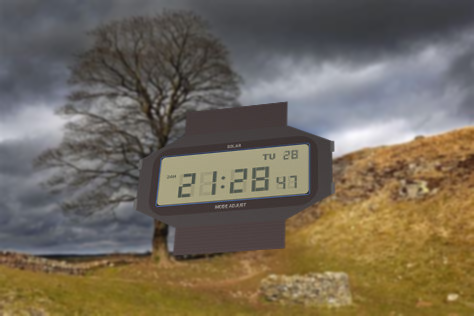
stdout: T21:28:47
